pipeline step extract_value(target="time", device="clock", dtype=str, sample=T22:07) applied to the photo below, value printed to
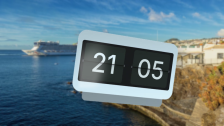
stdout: T21:05
